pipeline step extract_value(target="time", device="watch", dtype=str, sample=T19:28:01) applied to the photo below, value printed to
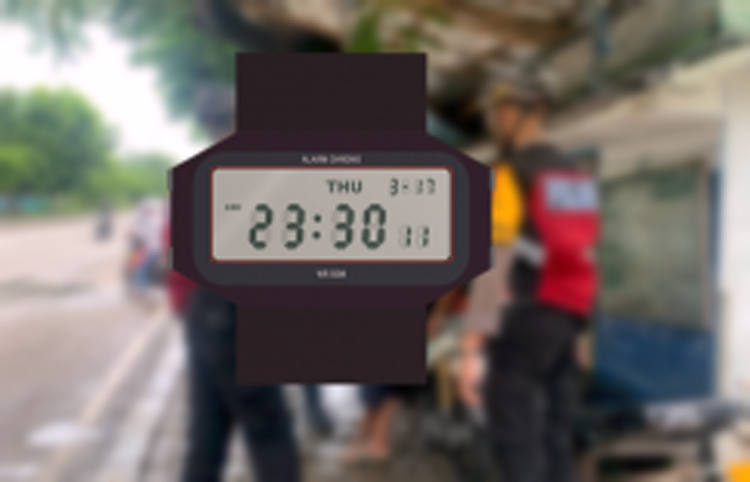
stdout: T23:30:11
